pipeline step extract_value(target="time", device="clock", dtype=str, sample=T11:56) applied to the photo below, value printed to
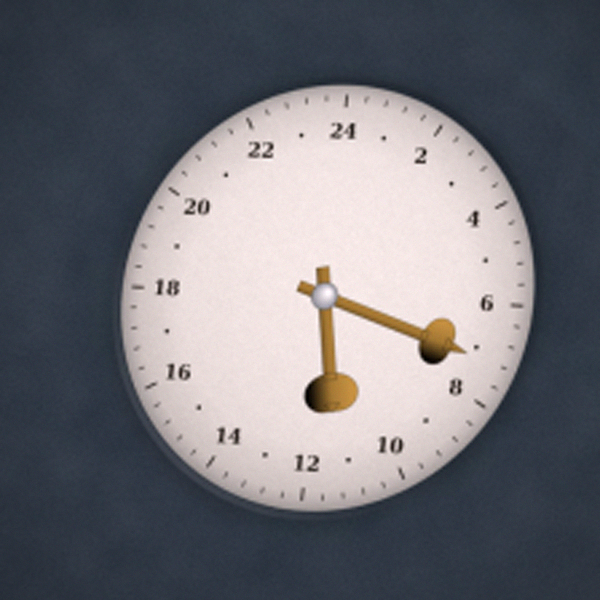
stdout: T11:18
